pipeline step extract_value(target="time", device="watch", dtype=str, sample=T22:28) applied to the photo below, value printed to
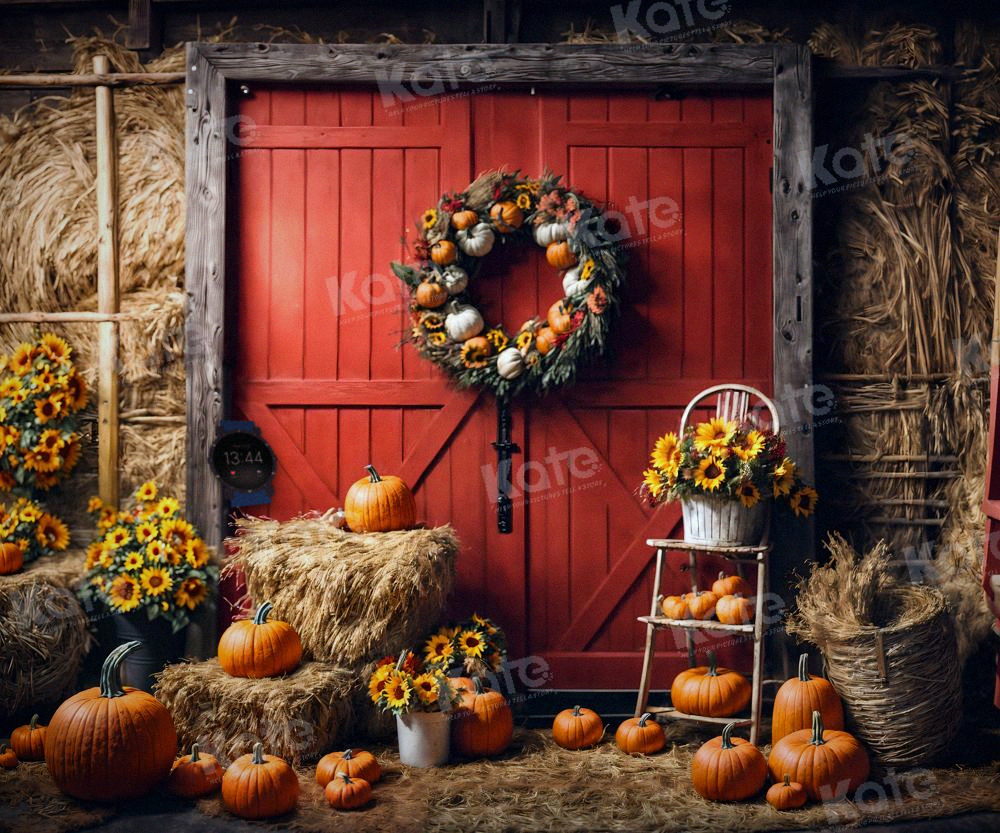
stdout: T13:44
